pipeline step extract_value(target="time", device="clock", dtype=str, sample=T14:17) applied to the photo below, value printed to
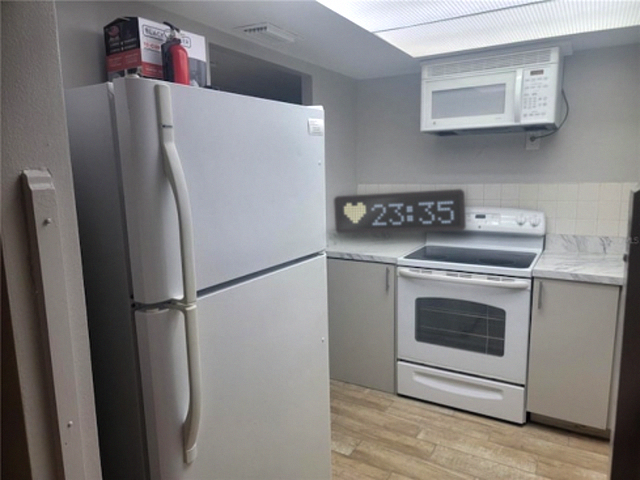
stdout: T23:35
